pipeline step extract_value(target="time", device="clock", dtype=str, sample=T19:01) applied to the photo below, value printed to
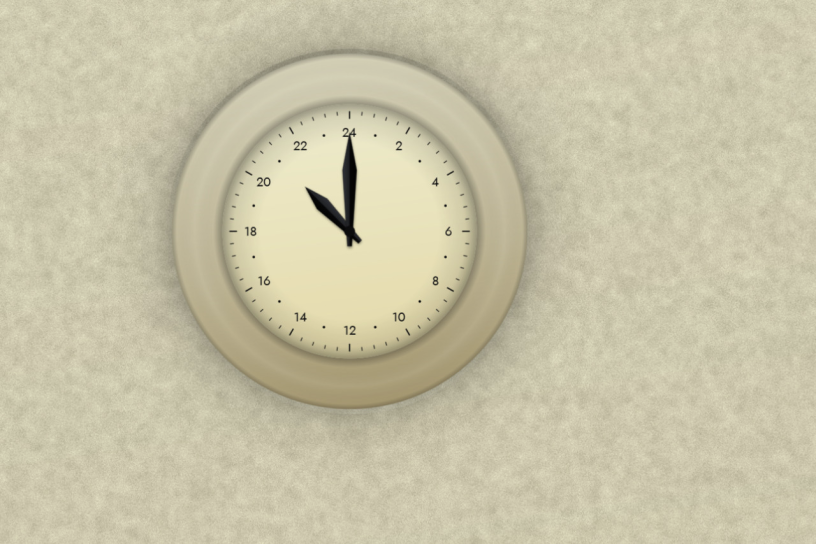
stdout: T21:00
